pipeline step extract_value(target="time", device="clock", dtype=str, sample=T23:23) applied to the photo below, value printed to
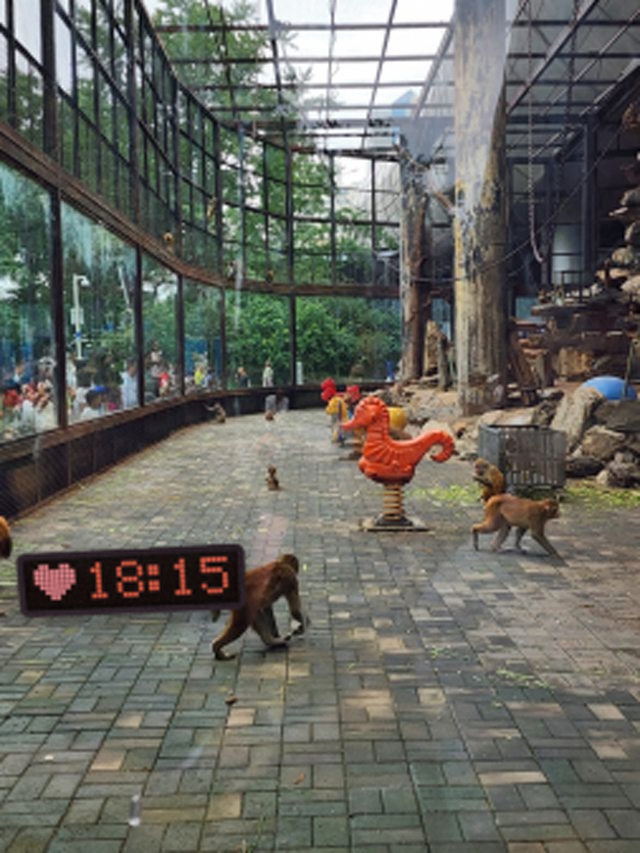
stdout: T18:15
